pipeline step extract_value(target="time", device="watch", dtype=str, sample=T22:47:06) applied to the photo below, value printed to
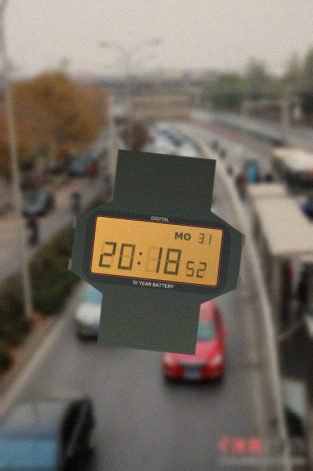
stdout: T20:18:52
